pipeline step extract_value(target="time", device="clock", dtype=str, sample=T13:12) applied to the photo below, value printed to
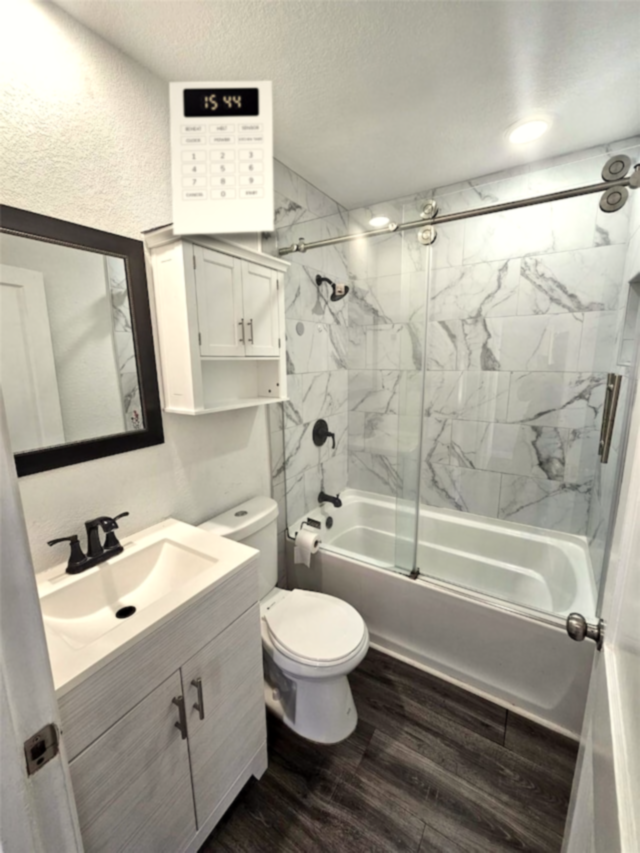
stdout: T15:44
